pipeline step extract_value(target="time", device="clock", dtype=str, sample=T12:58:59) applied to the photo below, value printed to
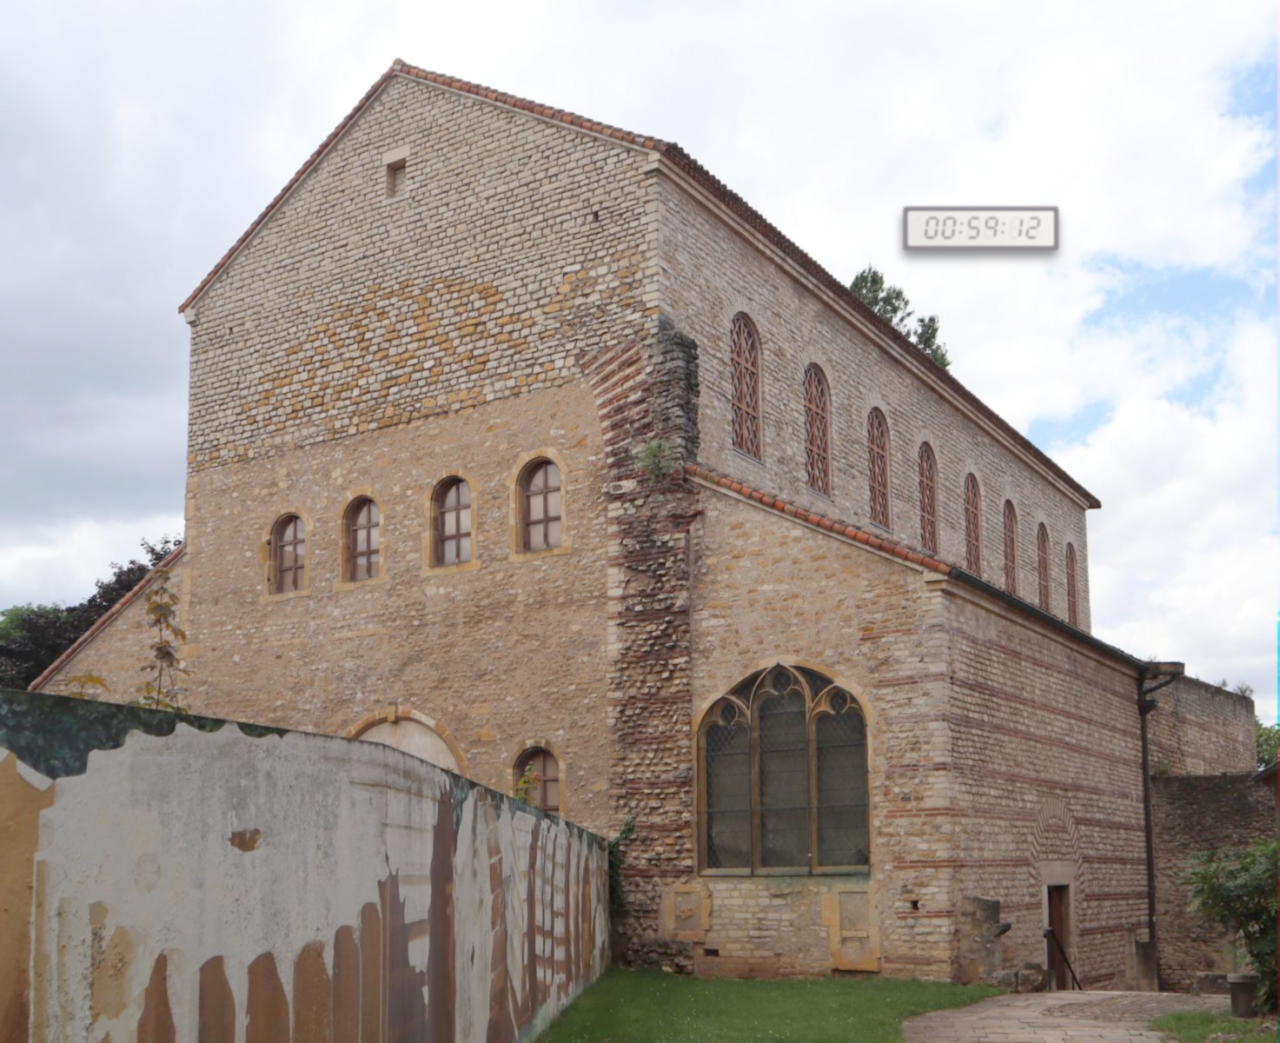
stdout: T00:59:12
